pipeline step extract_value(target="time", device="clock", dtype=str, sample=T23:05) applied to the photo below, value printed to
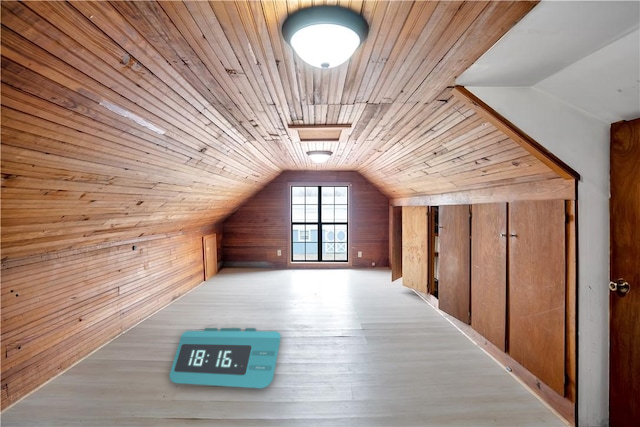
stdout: T18:16
